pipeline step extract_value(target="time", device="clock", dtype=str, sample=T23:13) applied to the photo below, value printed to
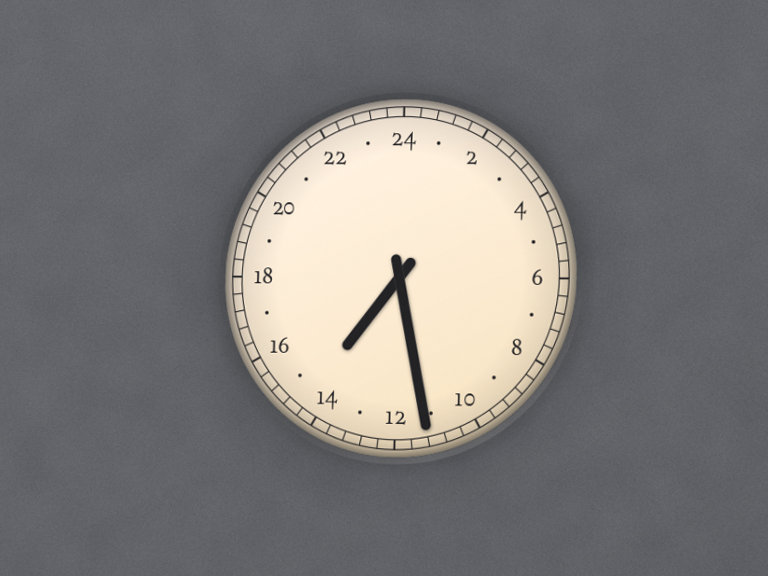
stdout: T14:28
